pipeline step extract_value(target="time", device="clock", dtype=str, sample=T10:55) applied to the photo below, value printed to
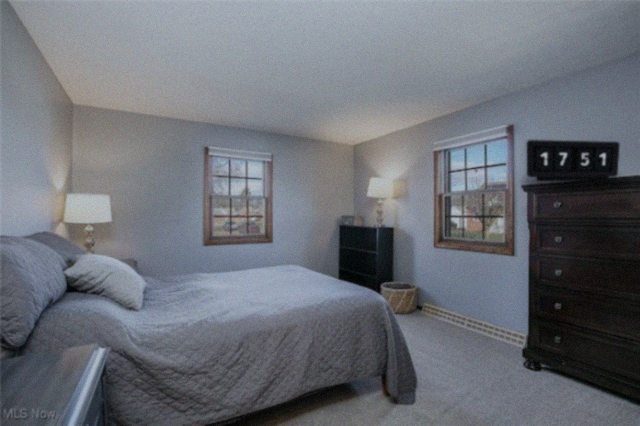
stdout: T17:51
